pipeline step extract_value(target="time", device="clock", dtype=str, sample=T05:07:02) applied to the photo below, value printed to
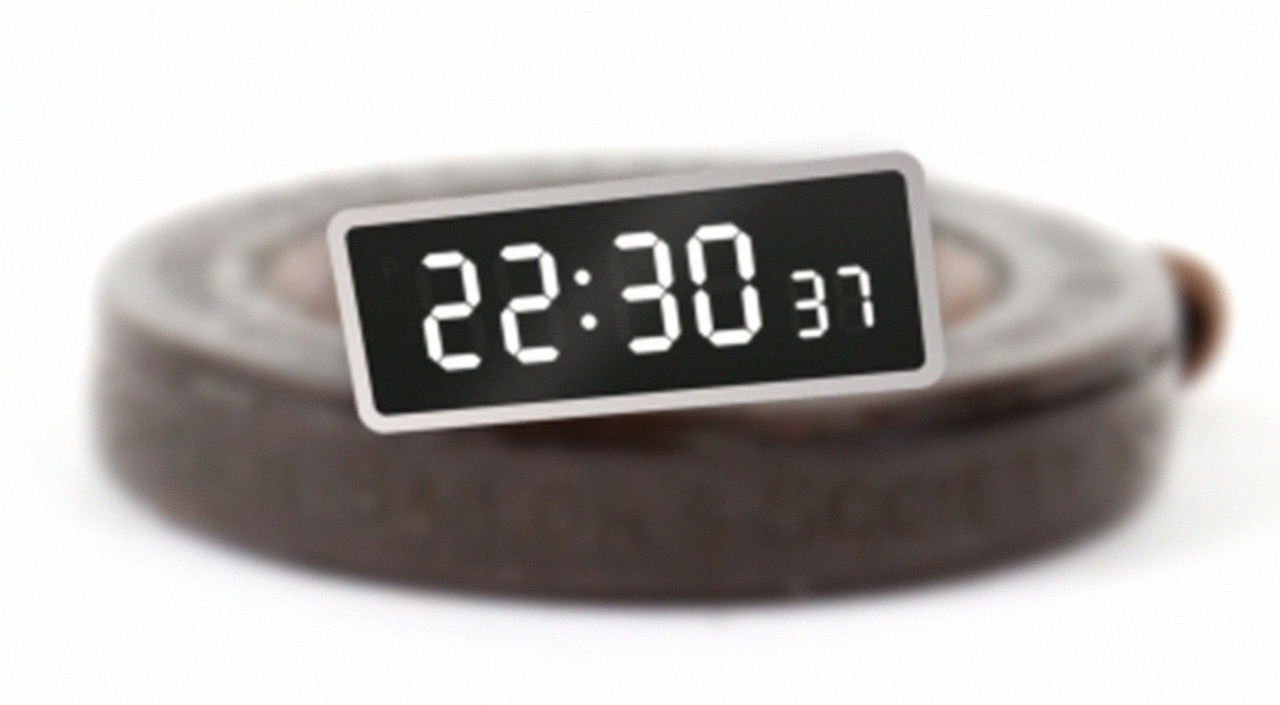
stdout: T22:30:37
